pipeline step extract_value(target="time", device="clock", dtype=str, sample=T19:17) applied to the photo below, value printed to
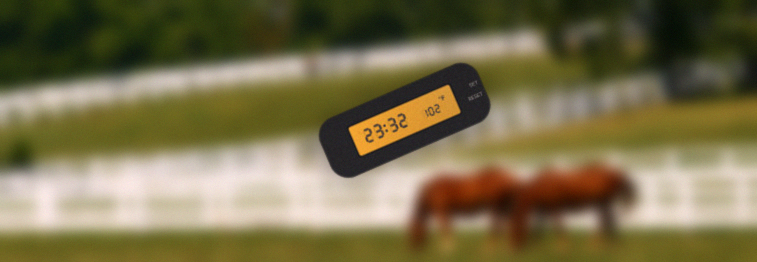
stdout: T23:32
